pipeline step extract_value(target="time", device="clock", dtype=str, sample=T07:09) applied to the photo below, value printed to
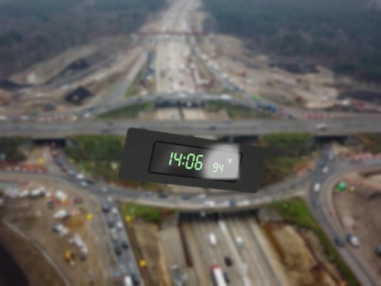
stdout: T14:06
